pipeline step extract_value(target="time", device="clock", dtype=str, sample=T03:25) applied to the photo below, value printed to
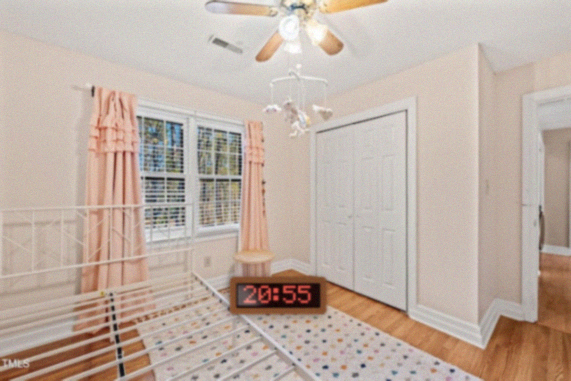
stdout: T20:55
